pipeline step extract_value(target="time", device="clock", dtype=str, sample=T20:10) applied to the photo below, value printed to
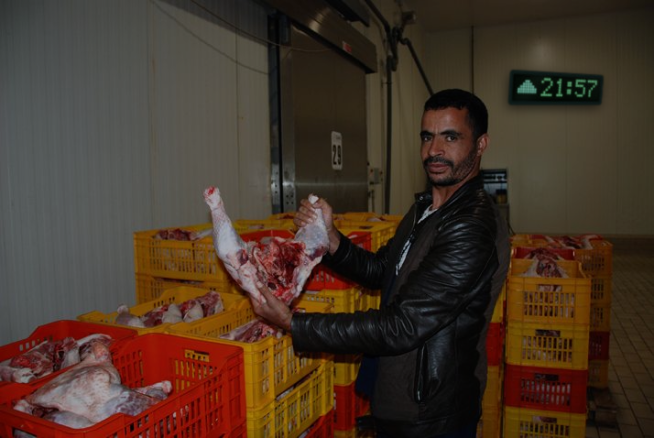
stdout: T21:57
